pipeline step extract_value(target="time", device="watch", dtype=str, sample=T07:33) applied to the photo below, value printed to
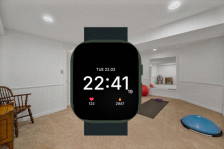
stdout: T22:41
